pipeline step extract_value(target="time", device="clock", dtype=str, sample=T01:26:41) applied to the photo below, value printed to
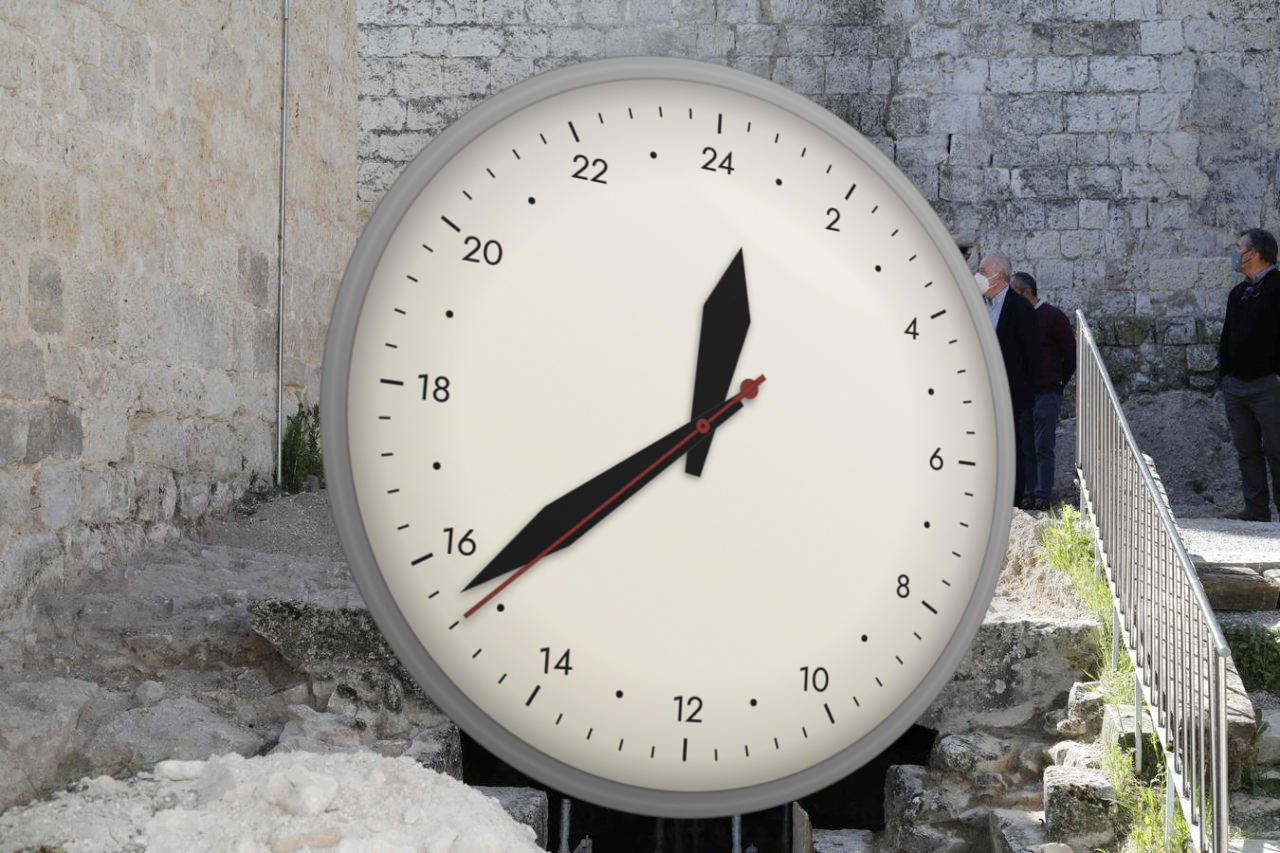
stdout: T00:38:38
